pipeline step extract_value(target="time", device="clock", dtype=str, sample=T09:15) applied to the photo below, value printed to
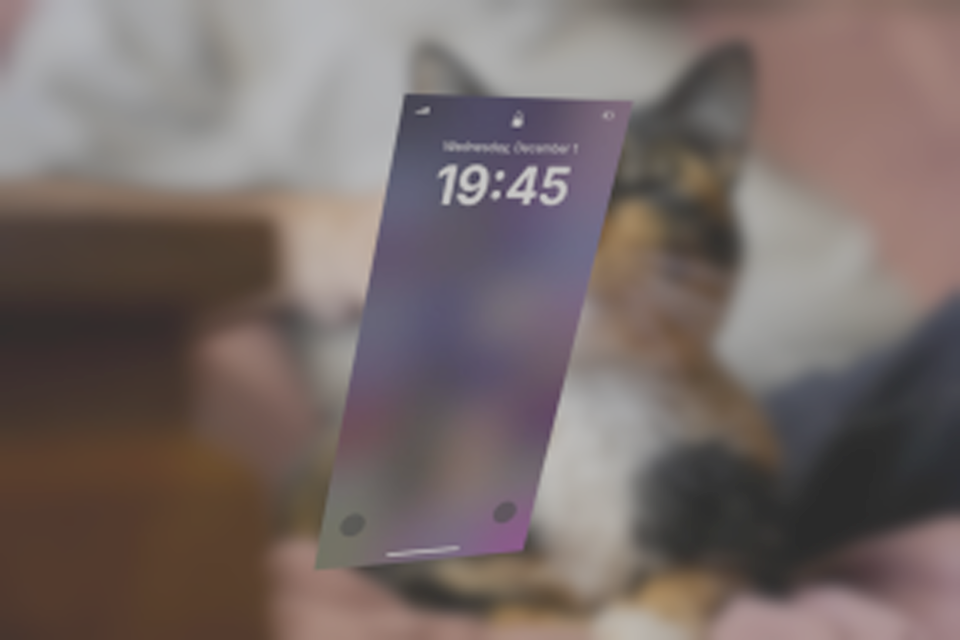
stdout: T19:45
